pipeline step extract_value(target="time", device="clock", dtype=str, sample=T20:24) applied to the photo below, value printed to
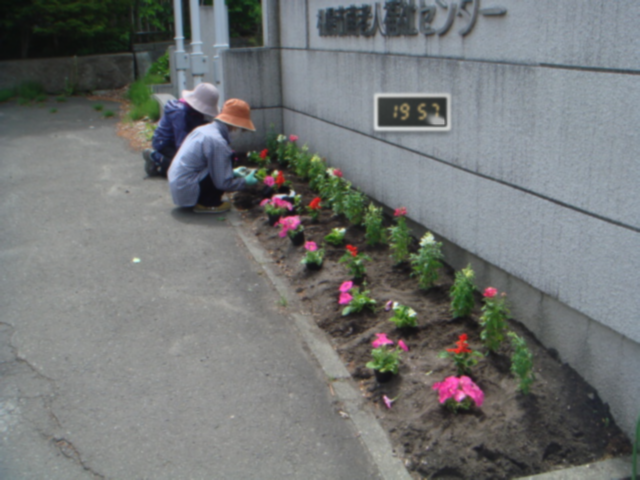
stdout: T19:57
